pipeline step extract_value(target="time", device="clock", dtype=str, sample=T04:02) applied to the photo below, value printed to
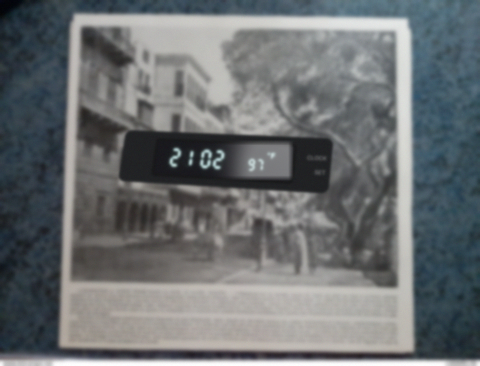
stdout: T21:02
